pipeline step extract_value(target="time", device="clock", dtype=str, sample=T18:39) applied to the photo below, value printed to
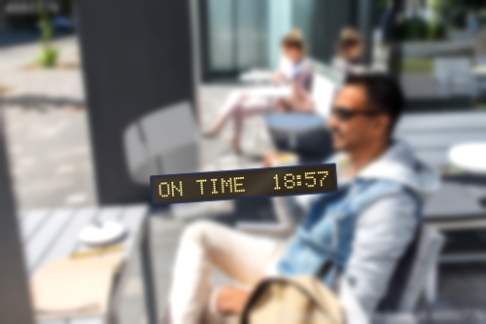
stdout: T18:57
